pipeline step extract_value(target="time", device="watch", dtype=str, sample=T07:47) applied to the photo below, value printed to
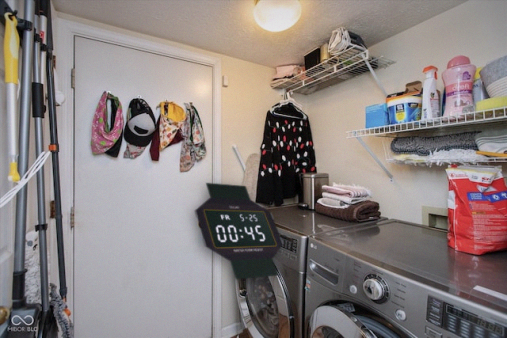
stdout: T00:45
